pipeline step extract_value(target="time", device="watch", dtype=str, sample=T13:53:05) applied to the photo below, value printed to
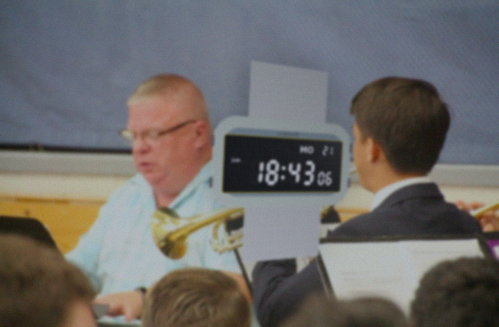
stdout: T18:43:06
